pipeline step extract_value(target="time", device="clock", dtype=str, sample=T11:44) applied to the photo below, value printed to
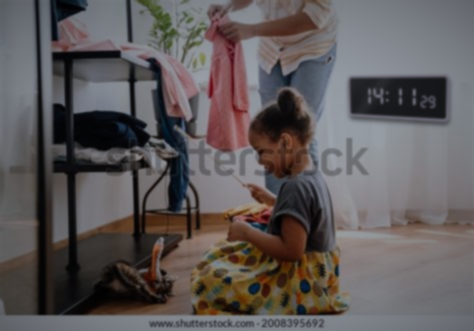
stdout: T14:11
